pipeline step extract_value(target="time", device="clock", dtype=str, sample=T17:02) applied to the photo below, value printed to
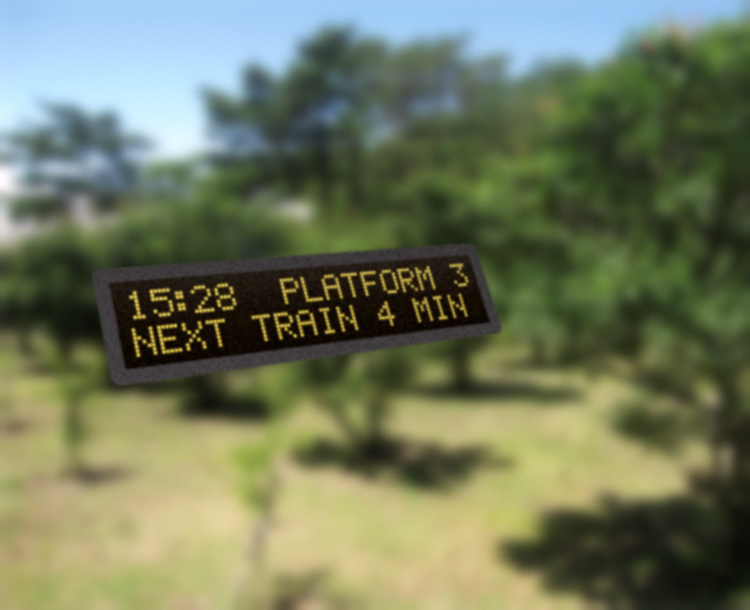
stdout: T15:28
